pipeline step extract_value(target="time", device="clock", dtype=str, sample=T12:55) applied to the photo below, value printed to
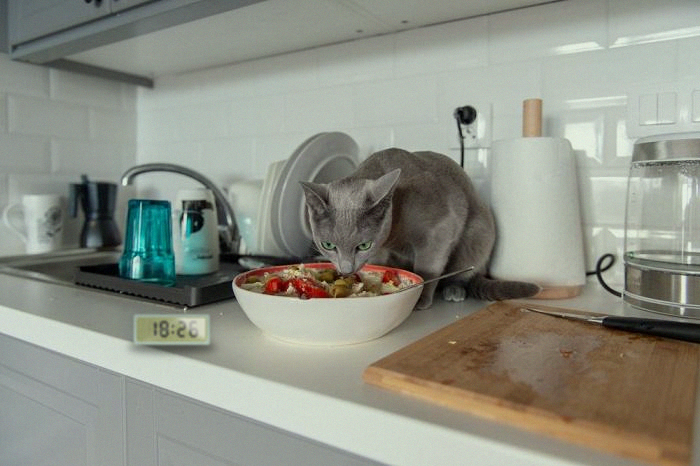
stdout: T18:26
